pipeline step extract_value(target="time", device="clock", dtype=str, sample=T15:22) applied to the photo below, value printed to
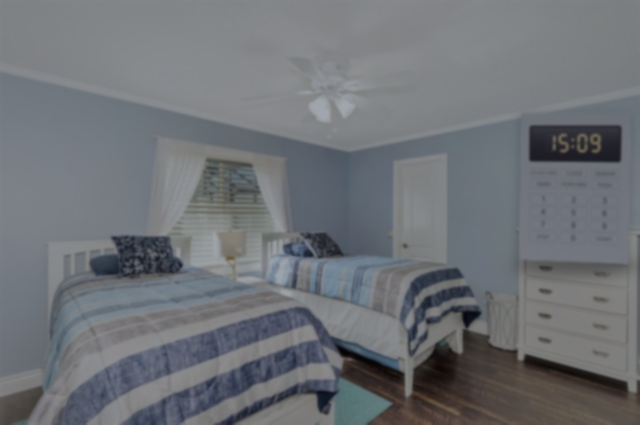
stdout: T15:09
